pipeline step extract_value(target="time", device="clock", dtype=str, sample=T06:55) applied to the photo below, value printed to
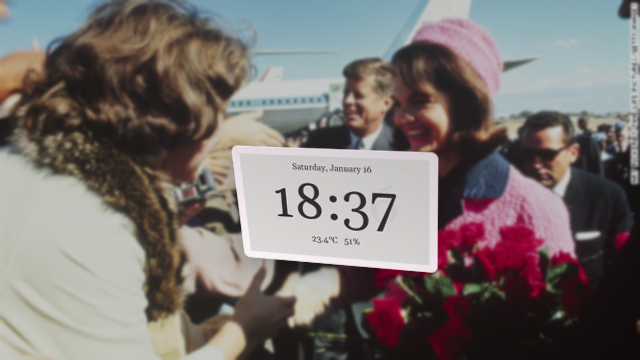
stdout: T18:37
